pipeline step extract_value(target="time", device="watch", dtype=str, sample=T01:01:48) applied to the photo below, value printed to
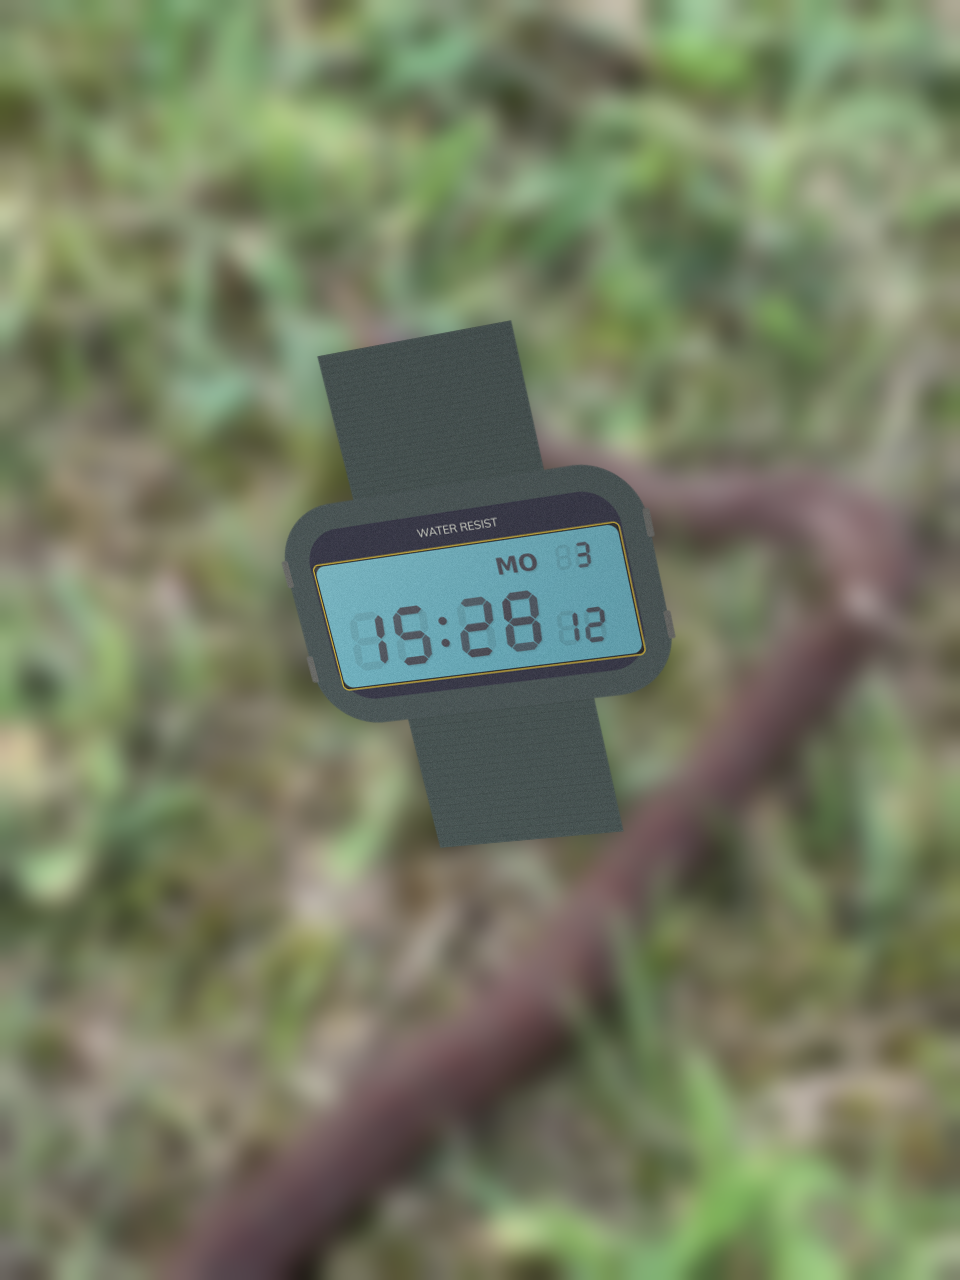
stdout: T15:28:12
